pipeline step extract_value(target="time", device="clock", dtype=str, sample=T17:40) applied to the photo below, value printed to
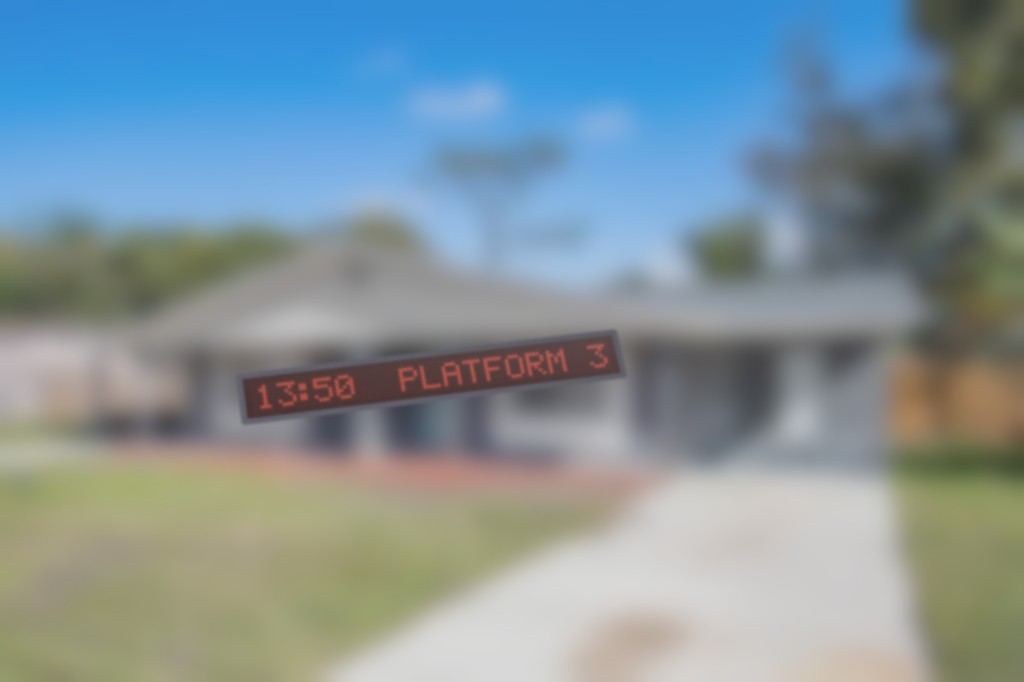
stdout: T13:50
